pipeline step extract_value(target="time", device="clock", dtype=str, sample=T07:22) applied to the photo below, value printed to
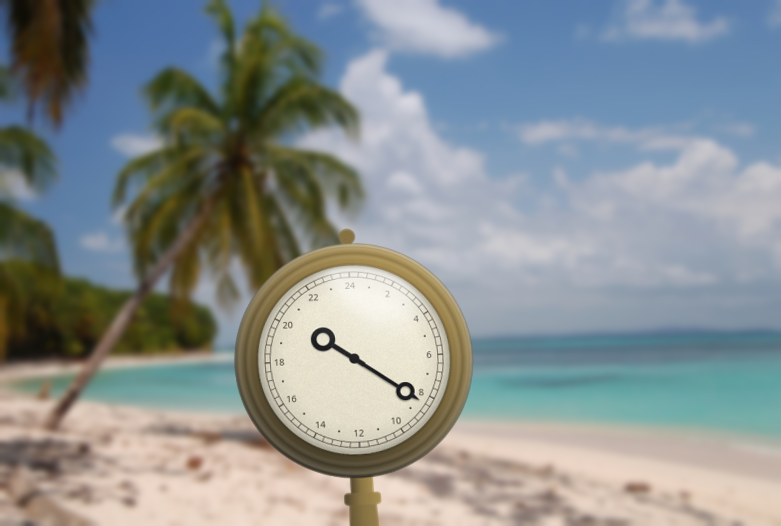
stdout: T20:21
